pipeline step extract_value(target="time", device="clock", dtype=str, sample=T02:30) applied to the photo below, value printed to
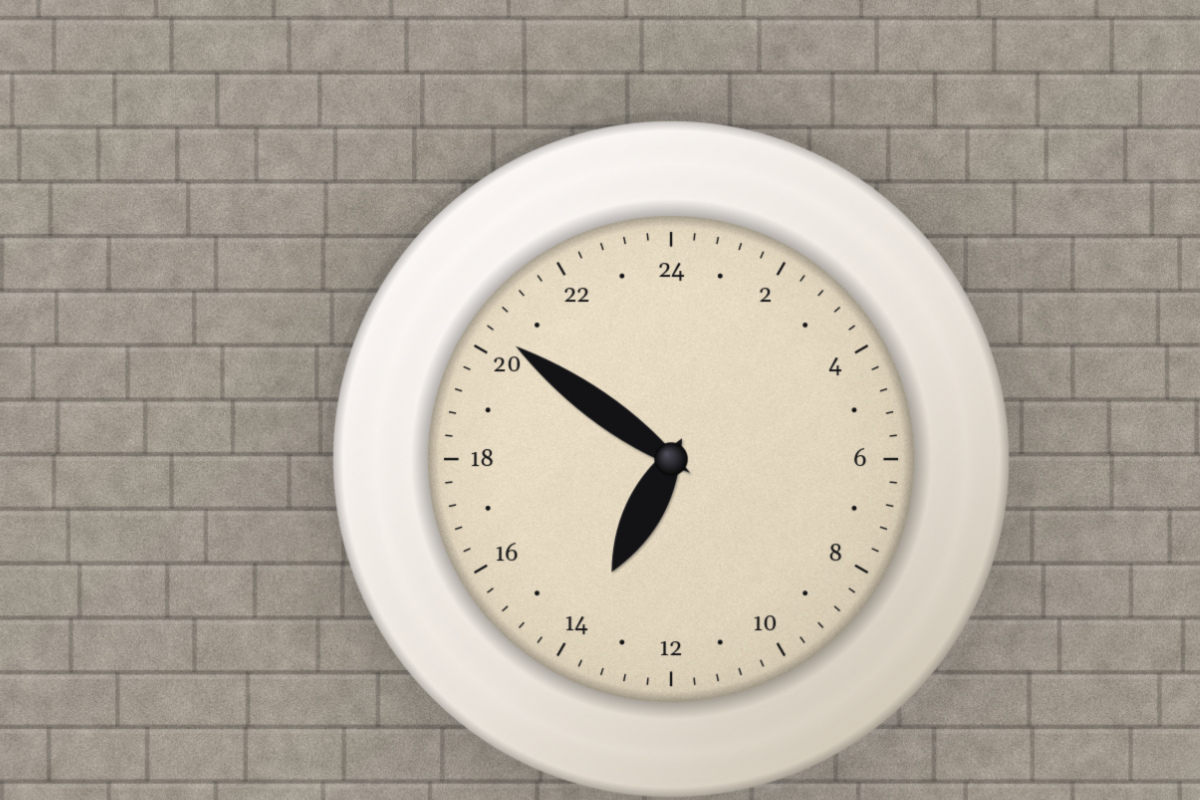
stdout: T13:51
